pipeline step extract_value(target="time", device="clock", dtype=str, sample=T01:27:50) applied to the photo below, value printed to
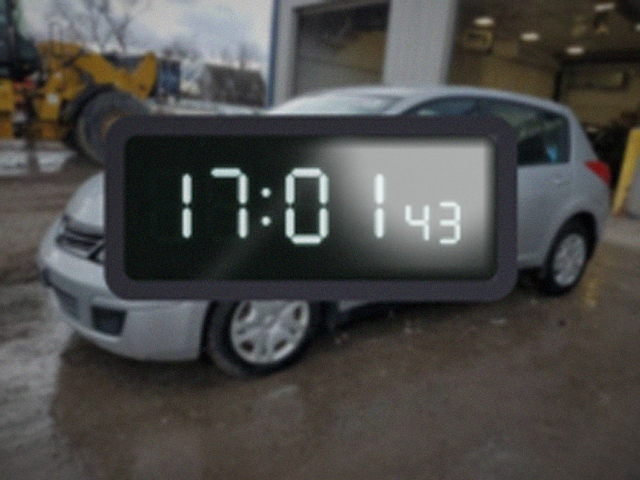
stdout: T17:01:43
